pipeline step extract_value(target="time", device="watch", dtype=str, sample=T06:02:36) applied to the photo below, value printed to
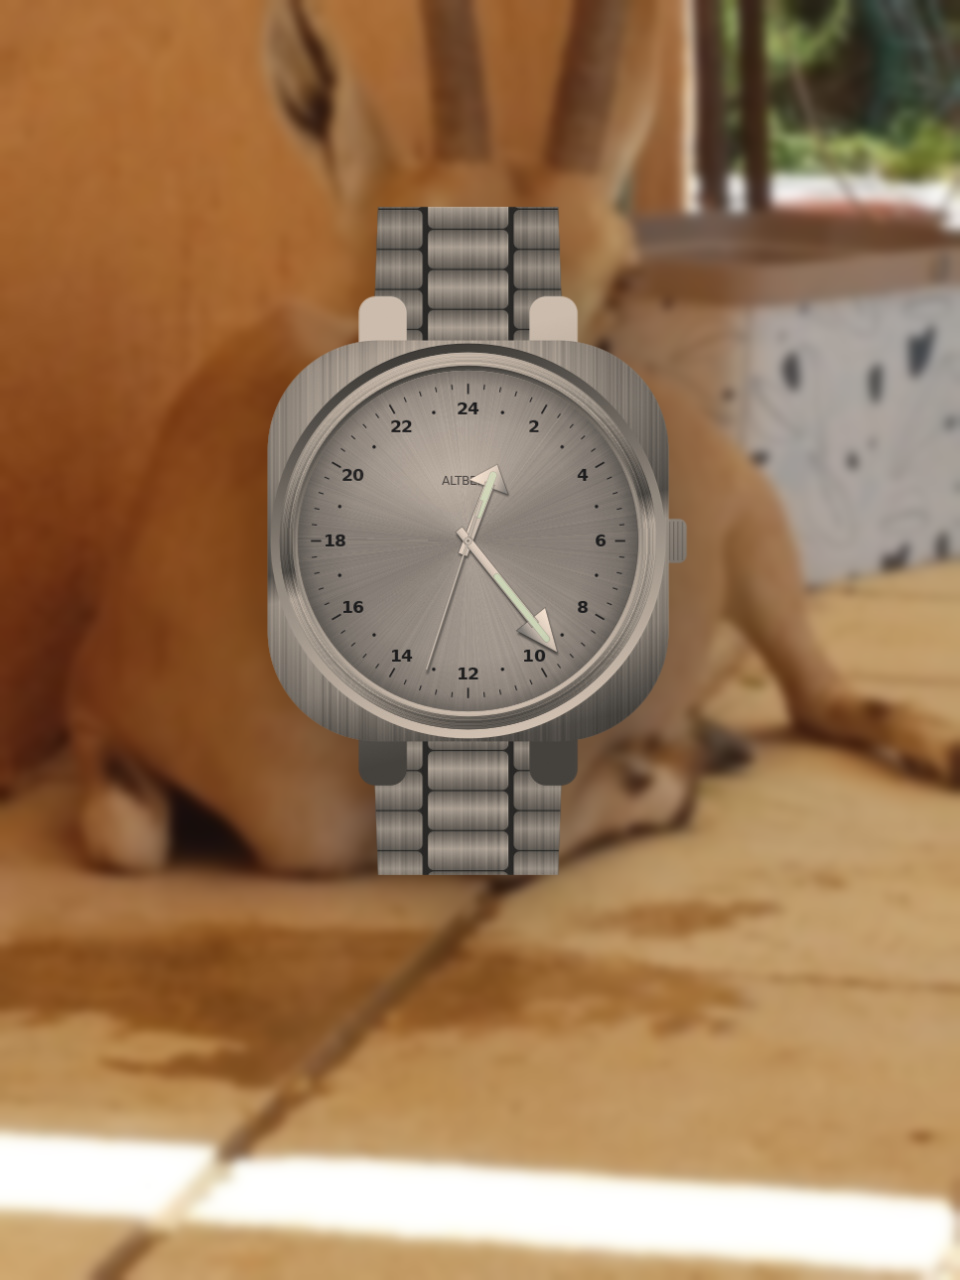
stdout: T01:23:33
